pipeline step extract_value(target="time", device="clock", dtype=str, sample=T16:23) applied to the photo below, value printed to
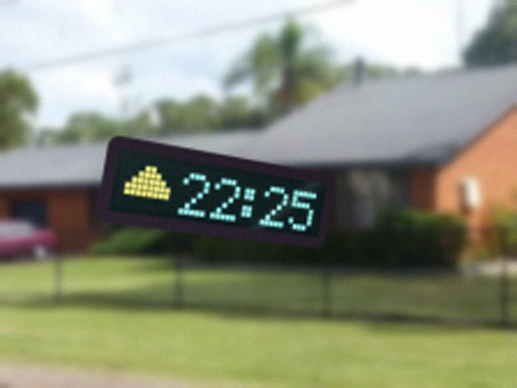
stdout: T22:25
